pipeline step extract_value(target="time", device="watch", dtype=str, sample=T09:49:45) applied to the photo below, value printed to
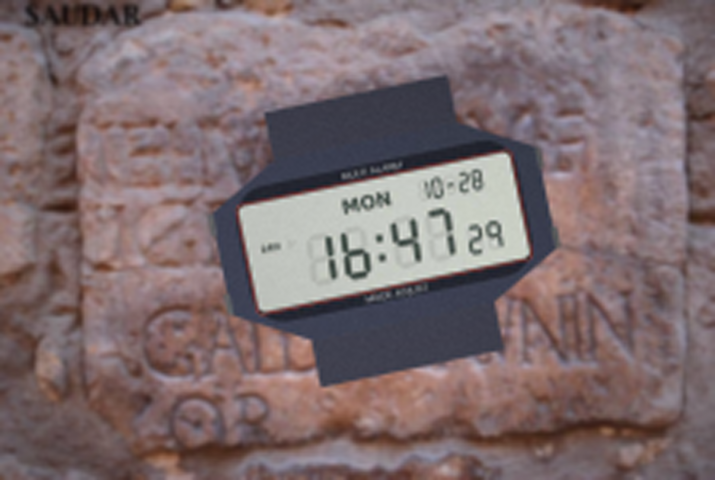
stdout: T16:47:29
